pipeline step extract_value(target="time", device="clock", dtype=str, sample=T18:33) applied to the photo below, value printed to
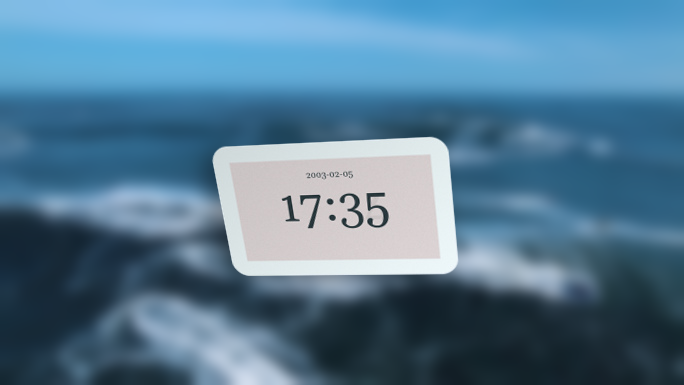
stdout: T17:35
